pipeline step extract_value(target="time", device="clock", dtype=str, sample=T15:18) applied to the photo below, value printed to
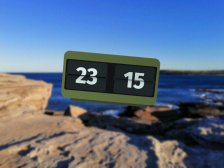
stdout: T23:15
